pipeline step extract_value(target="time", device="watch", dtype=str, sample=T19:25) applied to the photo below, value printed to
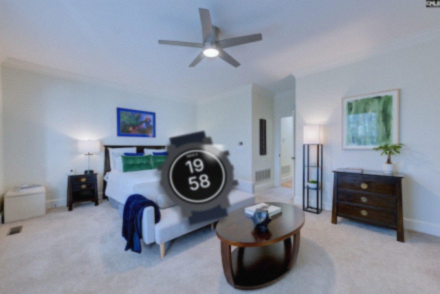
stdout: T19:58
